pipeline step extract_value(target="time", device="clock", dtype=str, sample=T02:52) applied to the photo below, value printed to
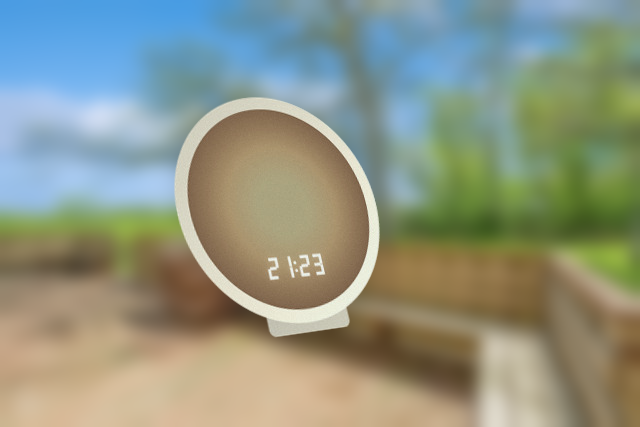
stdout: T21:23
